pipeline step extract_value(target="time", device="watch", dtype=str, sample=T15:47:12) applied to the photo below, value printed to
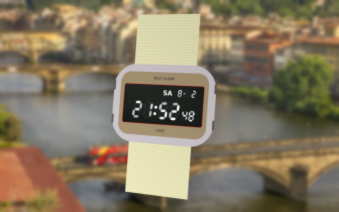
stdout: T21:52:48
